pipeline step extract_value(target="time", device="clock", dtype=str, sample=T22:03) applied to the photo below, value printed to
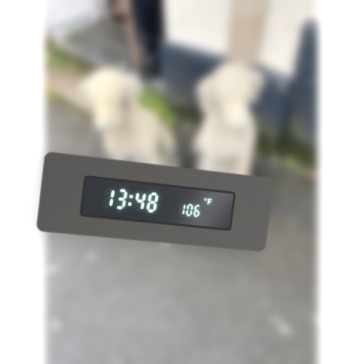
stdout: T13:48
